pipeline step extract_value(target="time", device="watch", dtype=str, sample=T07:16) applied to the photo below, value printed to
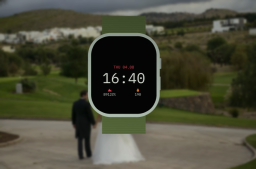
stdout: T16:40
